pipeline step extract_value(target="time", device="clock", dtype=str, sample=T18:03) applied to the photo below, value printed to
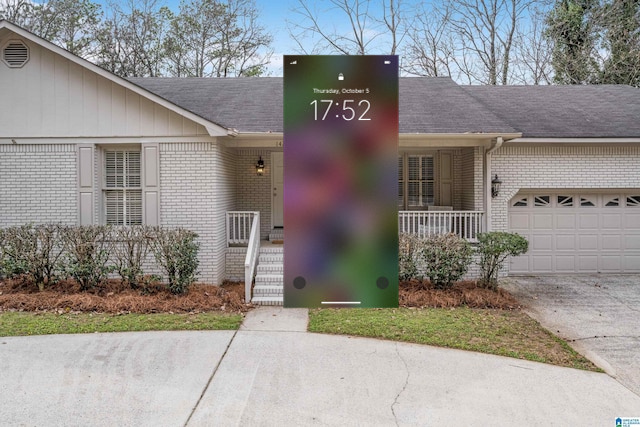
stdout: T17:52
